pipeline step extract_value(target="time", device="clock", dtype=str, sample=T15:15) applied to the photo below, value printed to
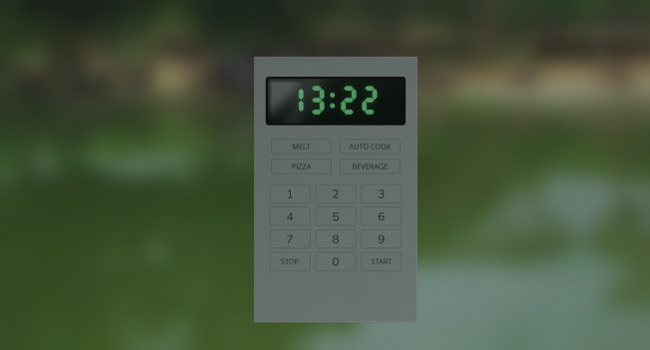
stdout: T13:22
